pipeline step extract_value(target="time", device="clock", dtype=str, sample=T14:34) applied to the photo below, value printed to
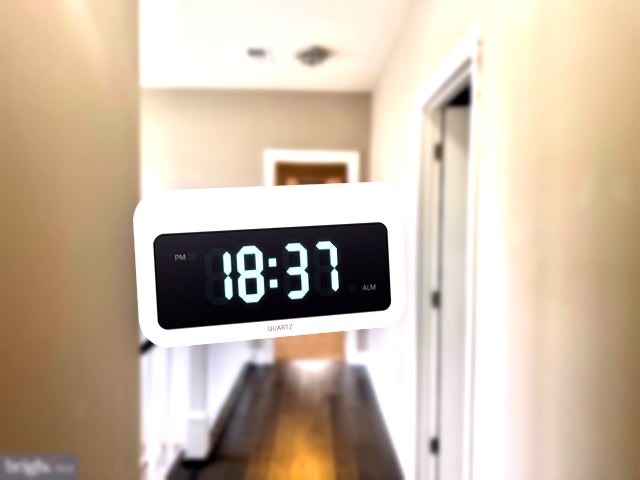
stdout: T18:37
